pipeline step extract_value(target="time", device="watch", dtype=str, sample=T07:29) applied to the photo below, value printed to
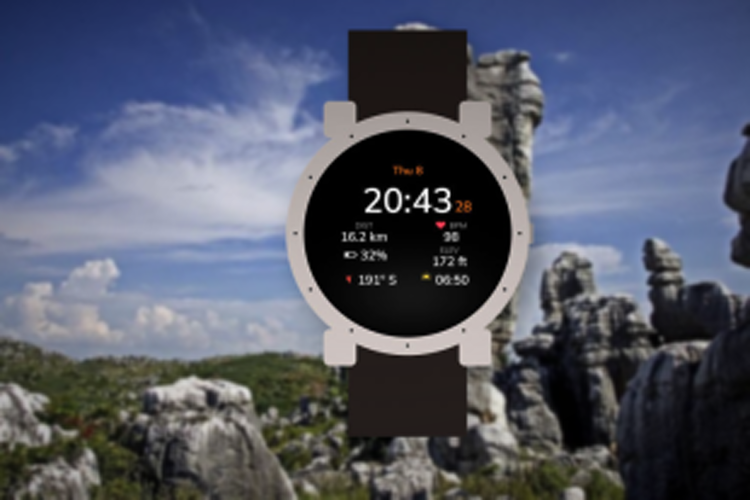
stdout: T20:43
